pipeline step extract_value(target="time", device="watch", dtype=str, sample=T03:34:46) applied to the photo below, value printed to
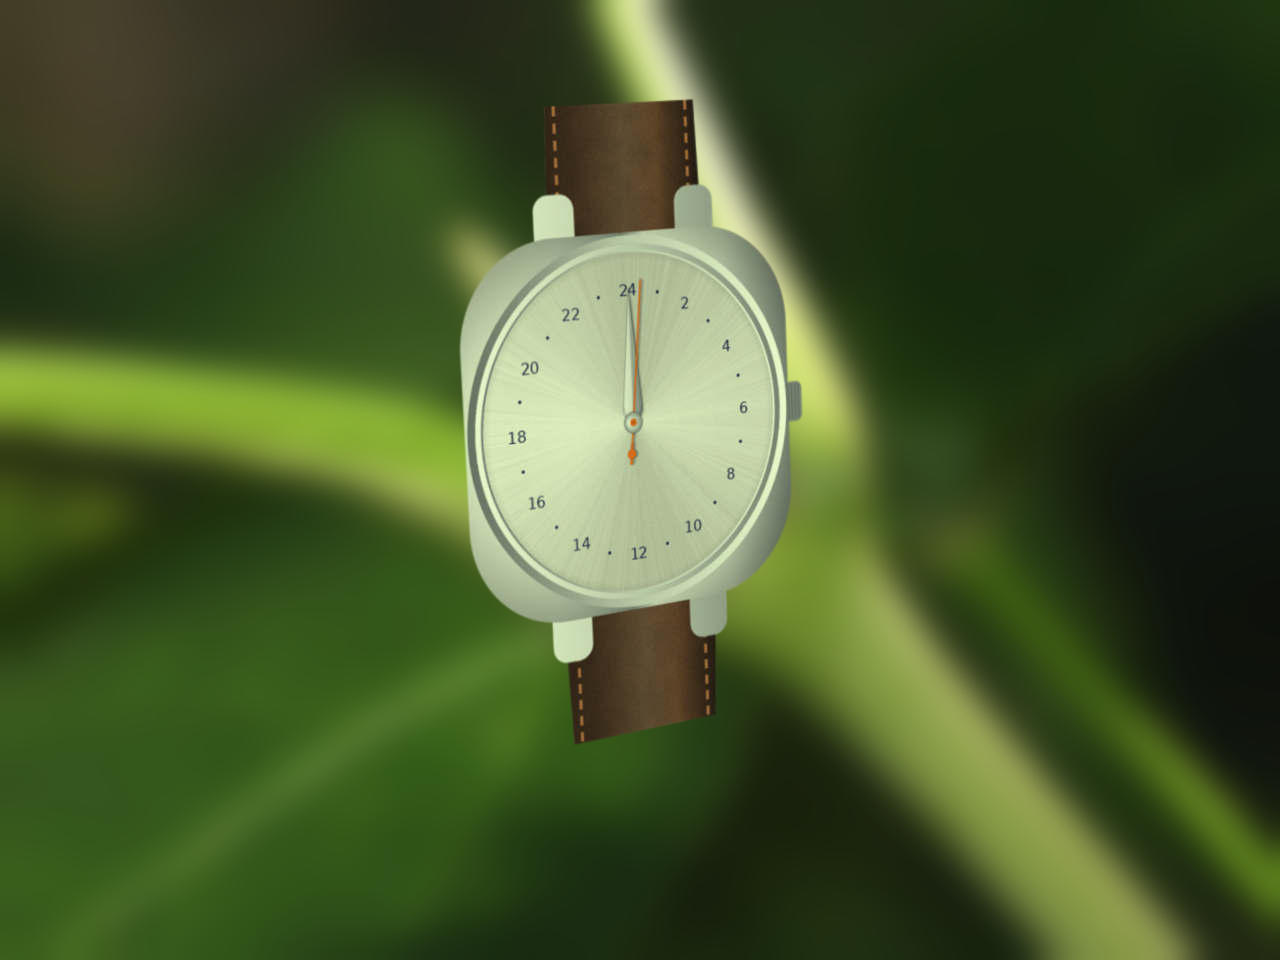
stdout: T00:00:01
